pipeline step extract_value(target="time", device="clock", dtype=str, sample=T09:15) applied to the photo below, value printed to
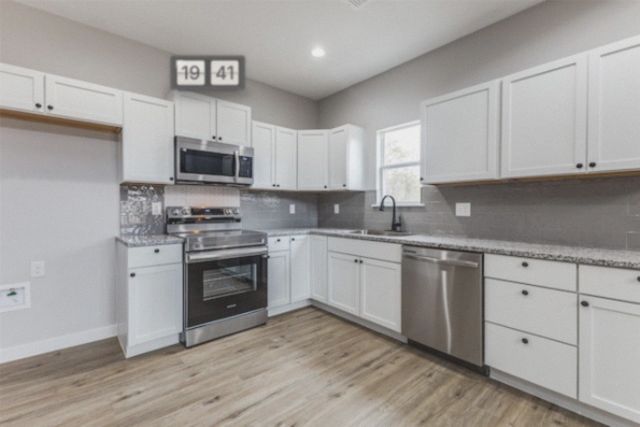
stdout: T19:41
